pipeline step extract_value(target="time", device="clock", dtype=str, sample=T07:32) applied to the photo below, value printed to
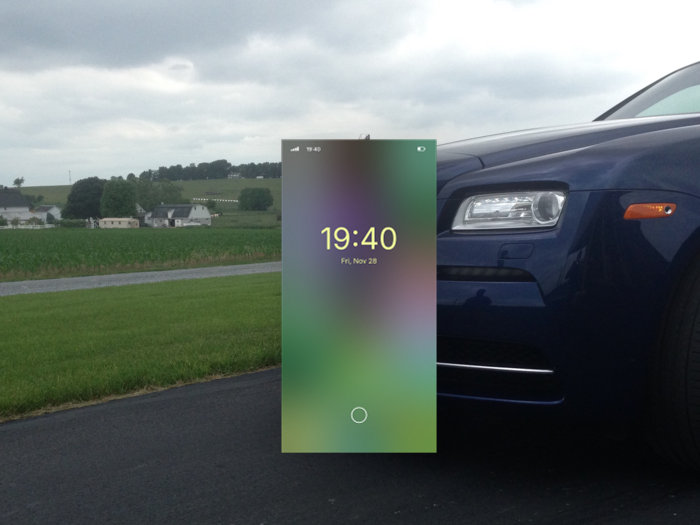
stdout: T19:40
